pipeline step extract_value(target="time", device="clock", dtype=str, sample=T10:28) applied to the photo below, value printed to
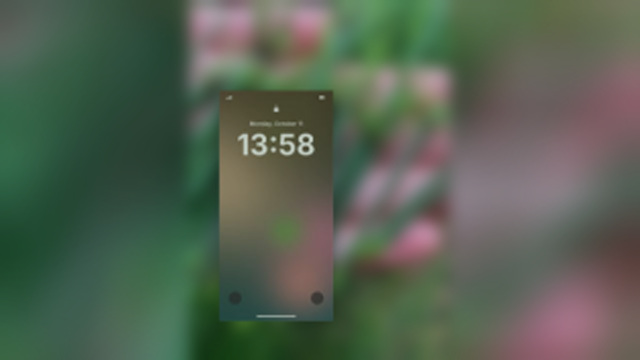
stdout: T13:58
